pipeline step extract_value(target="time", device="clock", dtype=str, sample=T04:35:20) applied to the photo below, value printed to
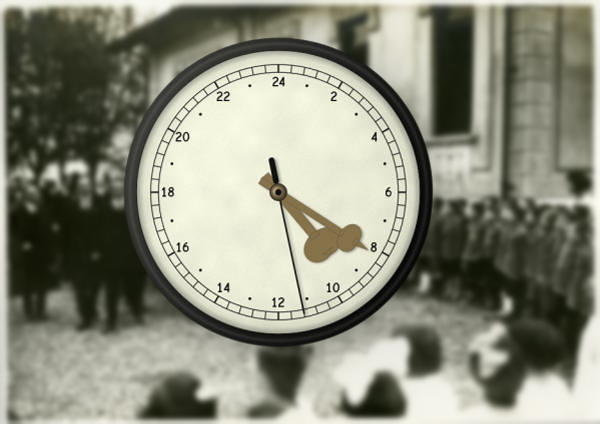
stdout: T09:20:28
